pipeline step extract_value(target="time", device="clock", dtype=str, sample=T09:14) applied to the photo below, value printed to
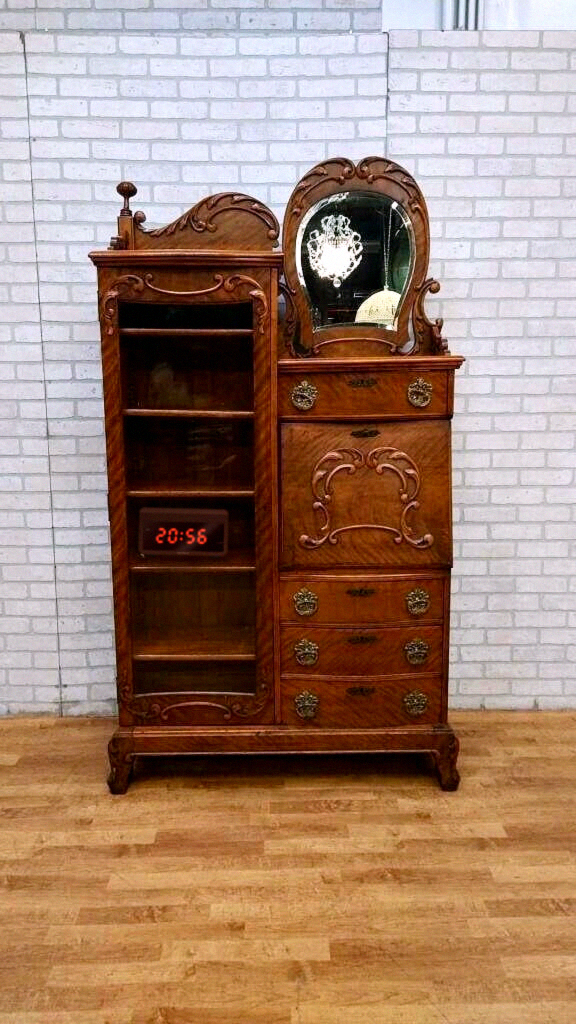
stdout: T20:56
